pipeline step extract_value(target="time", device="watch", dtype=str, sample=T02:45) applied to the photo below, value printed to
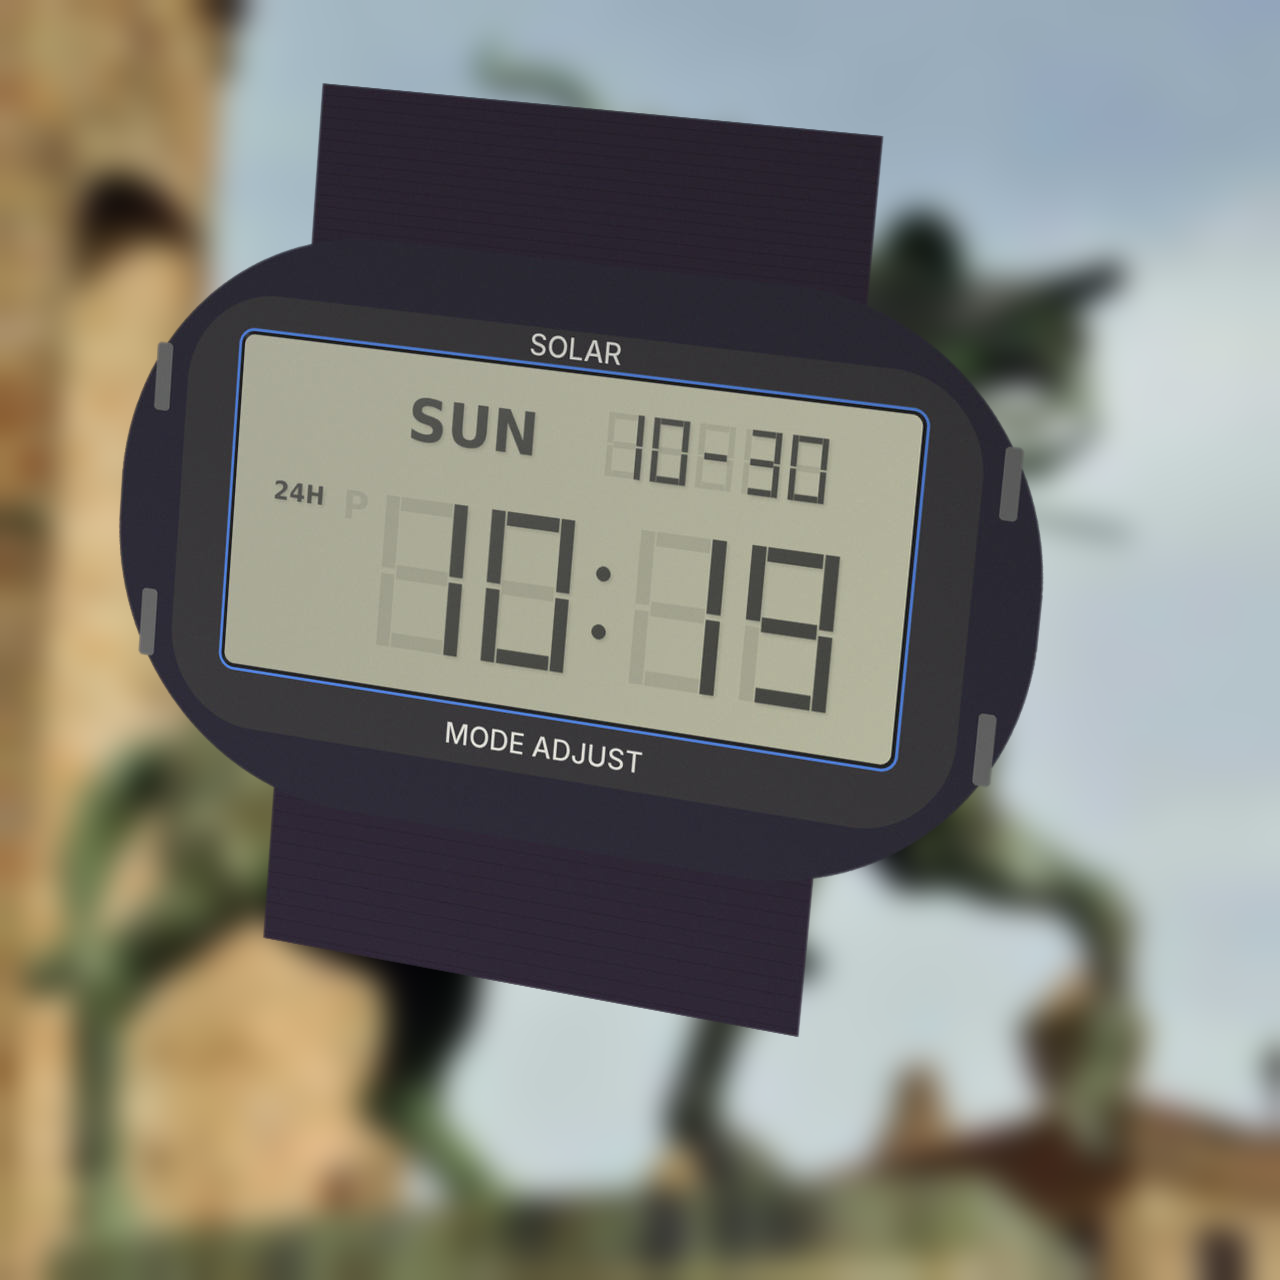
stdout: T10:19
